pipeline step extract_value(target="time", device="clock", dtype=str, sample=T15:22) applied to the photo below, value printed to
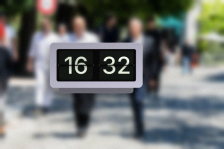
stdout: T16:32
